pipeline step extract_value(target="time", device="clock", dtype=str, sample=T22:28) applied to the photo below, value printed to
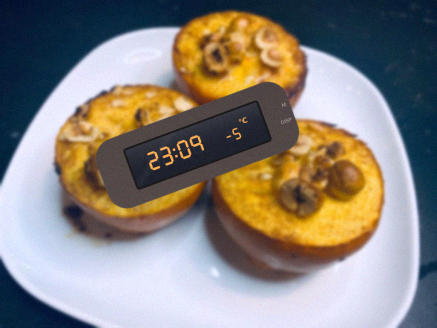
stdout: T23:09
